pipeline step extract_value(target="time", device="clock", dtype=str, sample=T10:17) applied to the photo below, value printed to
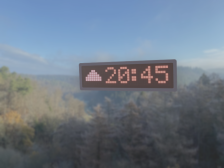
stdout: T20:45
